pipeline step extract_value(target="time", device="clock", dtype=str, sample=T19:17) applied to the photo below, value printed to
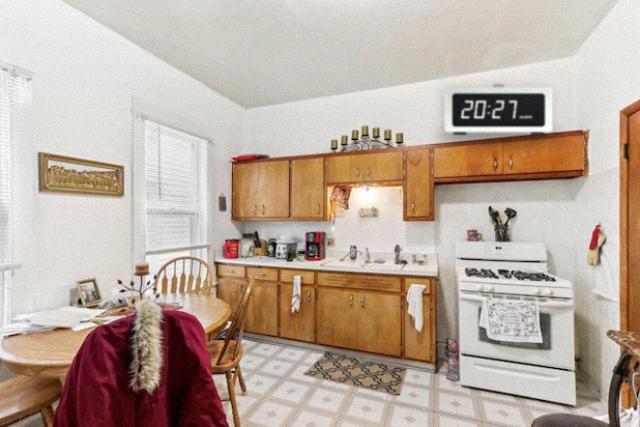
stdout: T20:27
